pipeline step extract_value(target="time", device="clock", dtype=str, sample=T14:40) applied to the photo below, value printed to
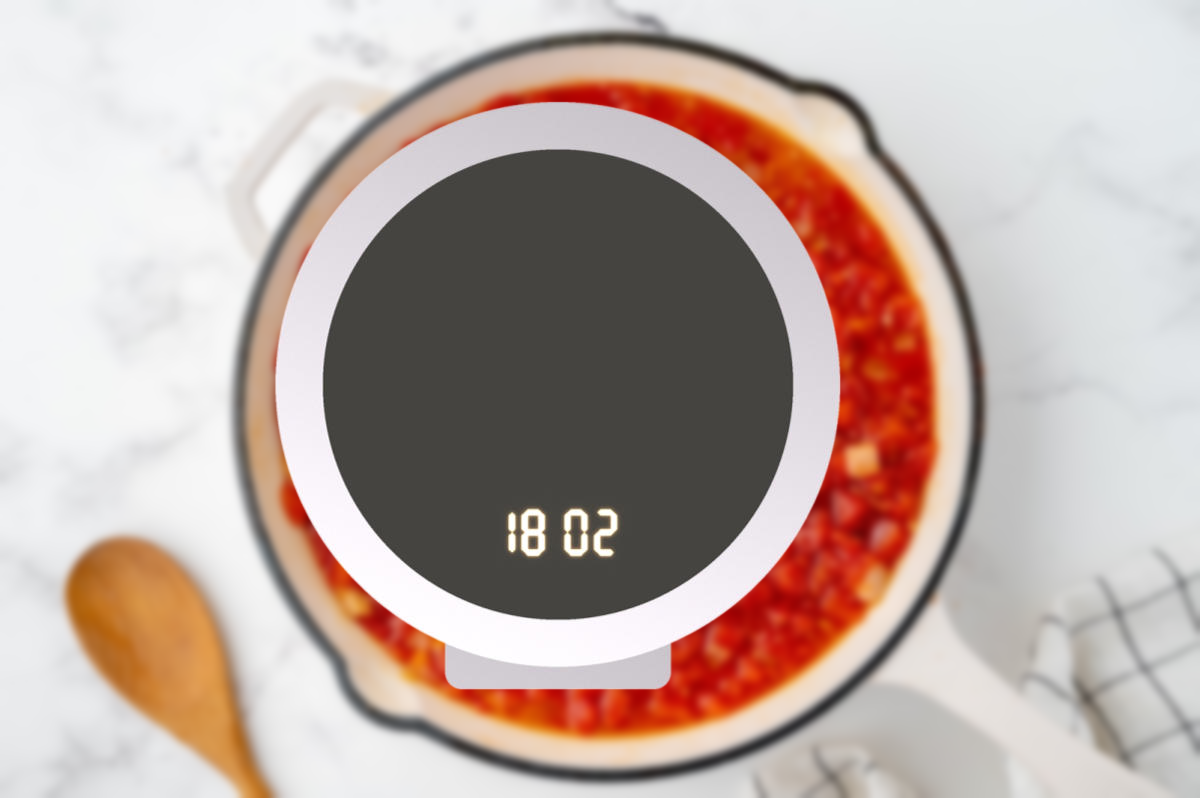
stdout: T18:02
